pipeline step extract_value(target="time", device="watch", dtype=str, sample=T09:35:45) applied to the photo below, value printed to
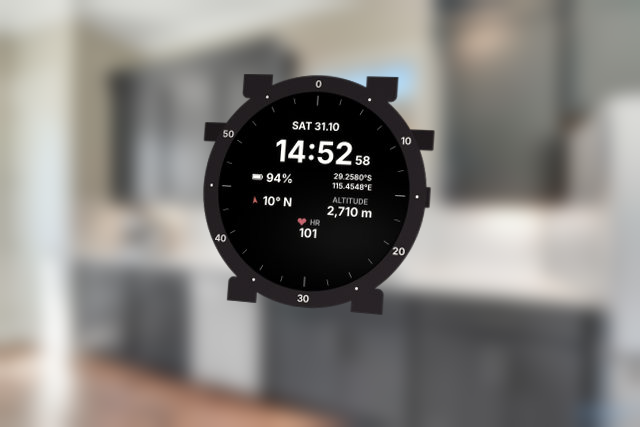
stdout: T14:52:58
